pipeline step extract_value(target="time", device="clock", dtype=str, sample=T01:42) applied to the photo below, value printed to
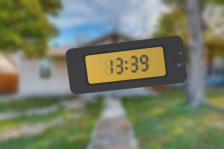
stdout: T13:39
